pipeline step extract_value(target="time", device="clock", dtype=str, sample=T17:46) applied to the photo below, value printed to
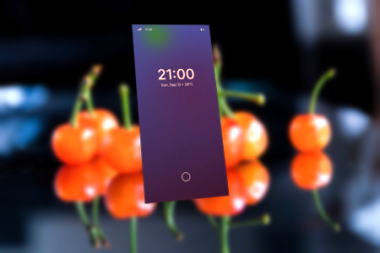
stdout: T21:00
